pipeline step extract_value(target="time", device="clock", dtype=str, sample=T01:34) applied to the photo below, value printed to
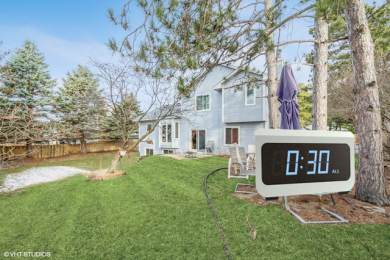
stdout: T00:30
